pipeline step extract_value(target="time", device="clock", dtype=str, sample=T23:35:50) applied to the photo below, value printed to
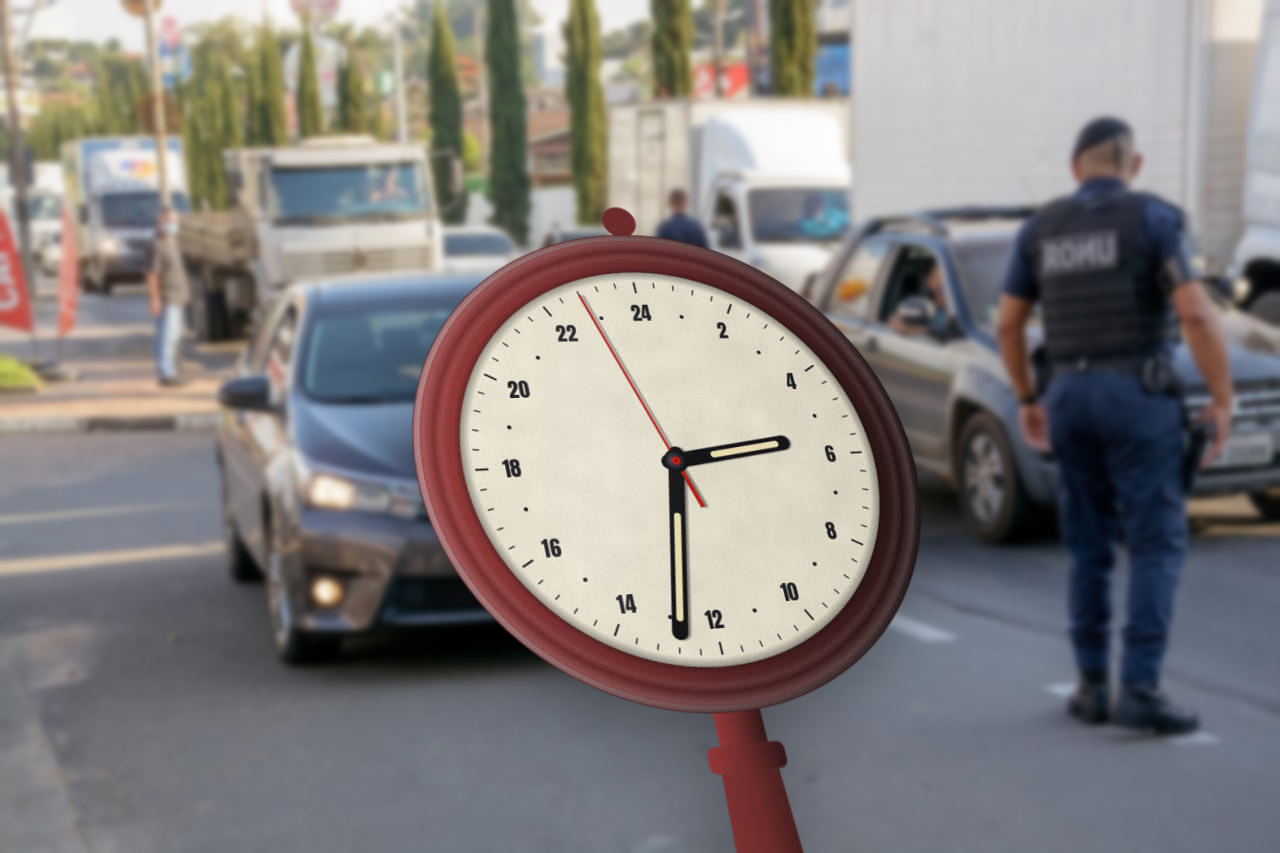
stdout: T05:31:57
